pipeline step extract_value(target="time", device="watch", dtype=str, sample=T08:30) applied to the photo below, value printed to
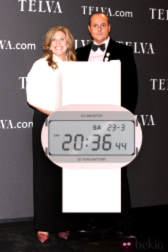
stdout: T20:36
